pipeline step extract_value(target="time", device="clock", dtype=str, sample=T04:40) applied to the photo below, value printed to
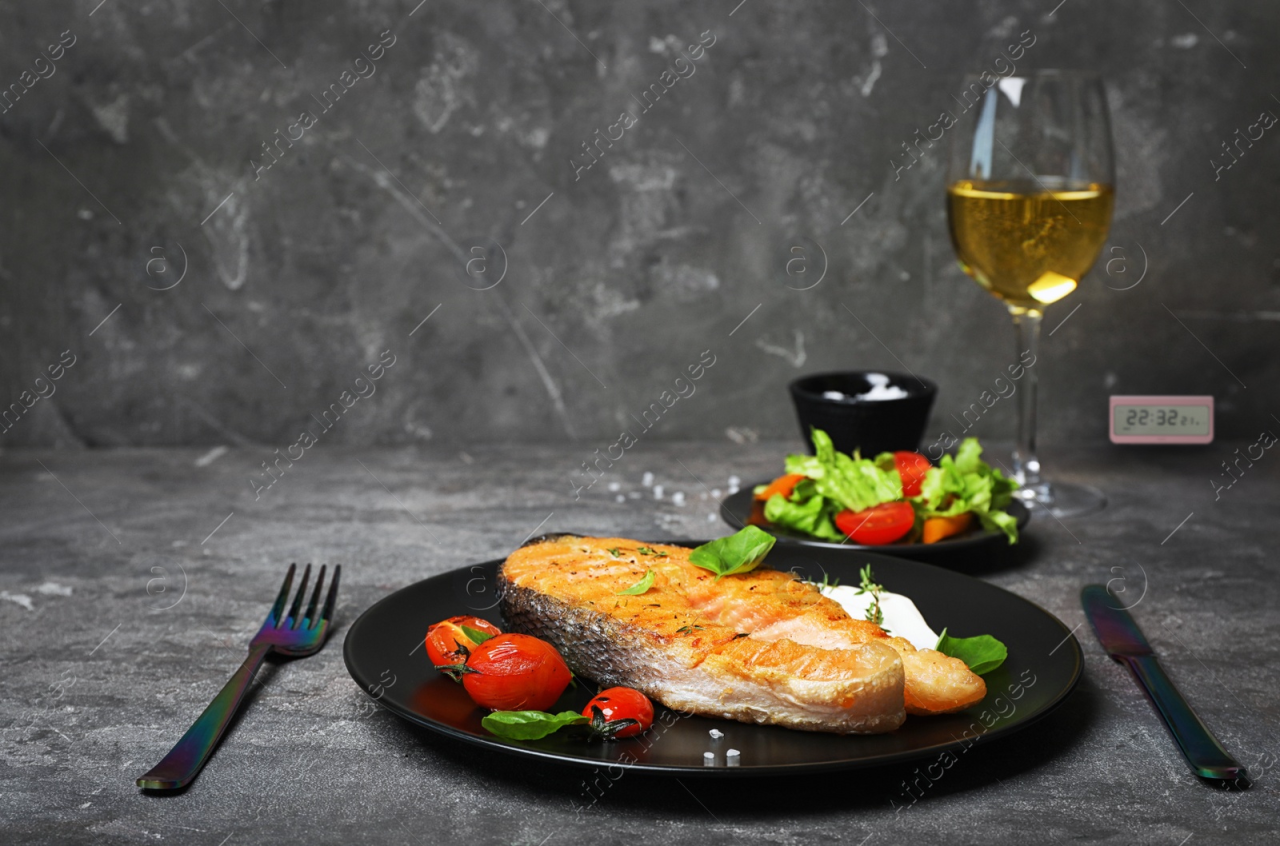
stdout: T22:32
